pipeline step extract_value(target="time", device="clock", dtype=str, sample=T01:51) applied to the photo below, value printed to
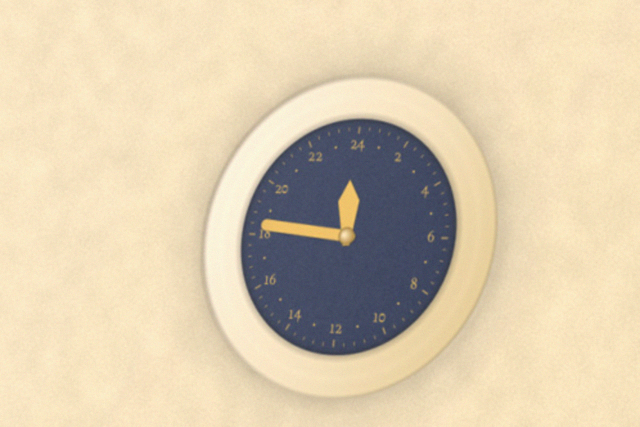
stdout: T23:46
